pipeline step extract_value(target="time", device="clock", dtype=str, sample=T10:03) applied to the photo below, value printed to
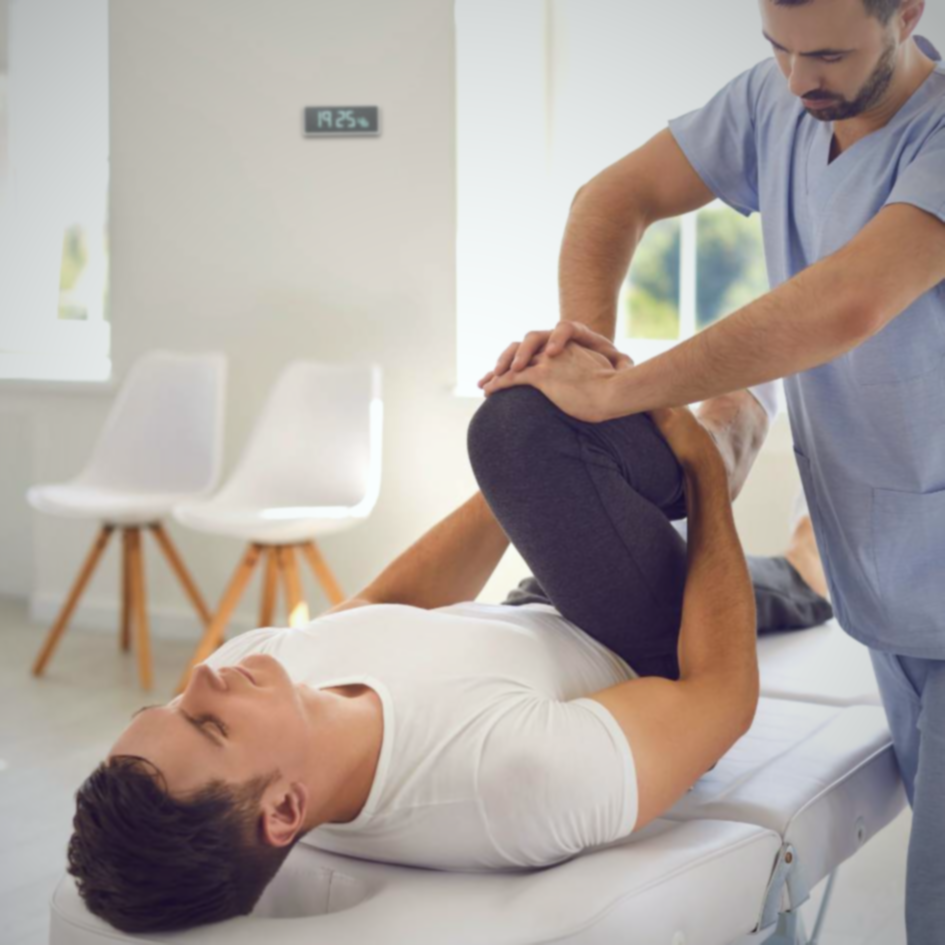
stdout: T19:25
